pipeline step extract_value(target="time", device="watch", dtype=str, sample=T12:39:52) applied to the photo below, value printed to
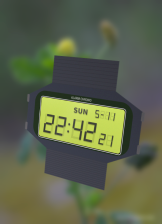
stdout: T22:42:21
